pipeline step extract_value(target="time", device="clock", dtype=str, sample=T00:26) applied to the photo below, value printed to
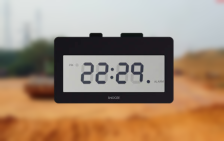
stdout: T22:29
